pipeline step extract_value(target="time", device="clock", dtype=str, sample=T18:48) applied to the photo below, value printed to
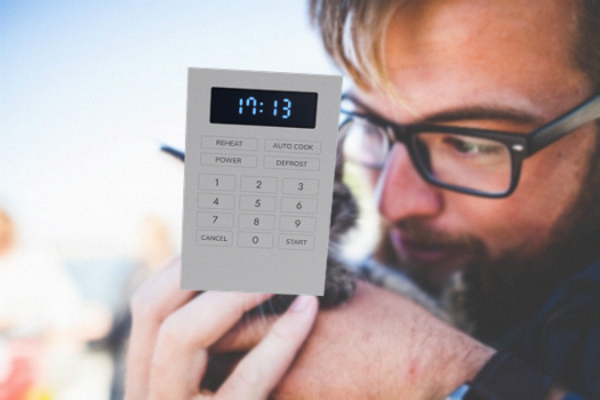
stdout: T17:13
